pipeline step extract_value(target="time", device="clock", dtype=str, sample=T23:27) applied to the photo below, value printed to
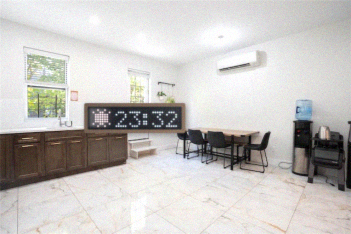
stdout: T23:32
